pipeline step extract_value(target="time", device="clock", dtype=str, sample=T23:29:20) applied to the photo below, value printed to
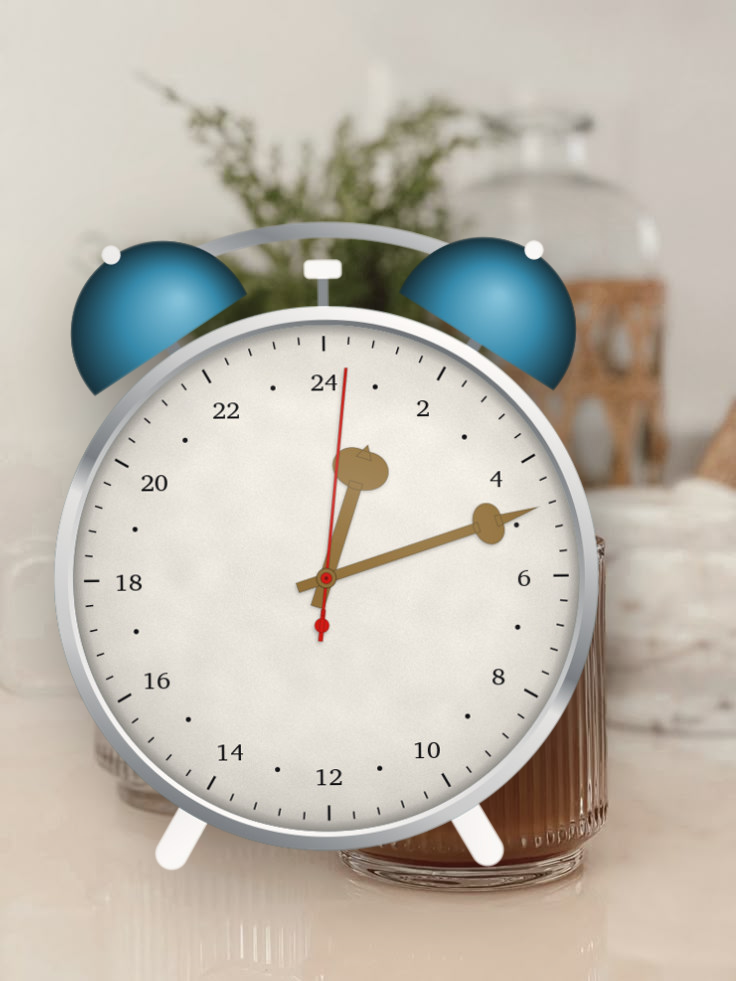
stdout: T01:12:01
